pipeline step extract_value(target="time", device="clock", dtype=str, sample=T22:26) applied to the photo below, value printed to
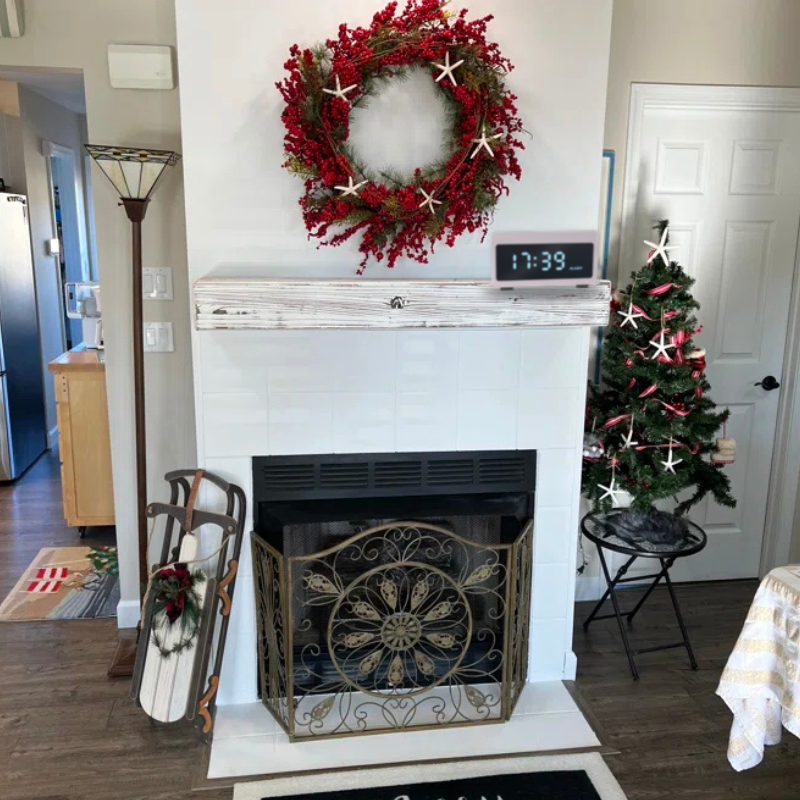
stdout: T17:39
